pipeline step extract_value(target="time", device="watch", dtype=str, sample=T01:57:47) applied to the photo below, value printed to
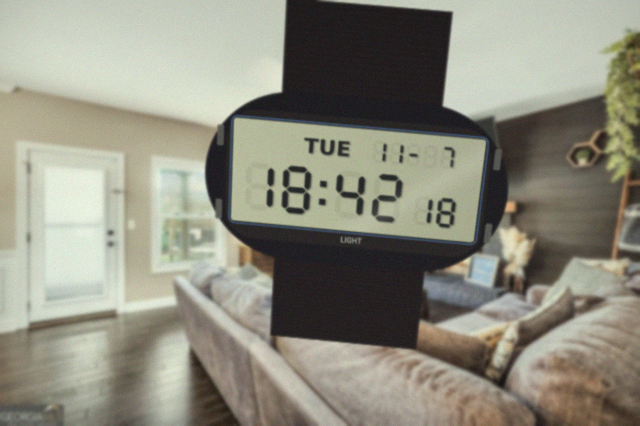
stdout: T18:42:18
